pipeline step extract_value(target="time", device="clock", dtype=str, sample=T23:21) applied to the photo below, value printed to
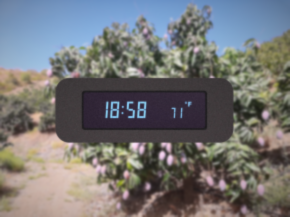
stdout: T18:58
